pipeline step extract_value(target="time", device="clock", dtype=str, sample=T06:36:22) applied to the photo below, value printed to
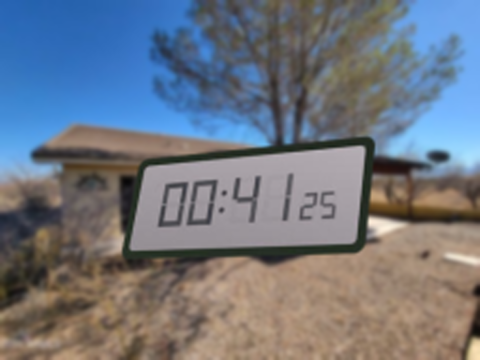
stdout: T00:41:25
